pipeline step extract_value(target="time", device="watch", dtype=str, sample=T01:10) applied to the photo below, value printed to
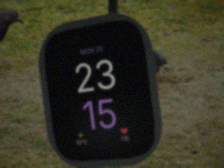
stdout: T23:15
